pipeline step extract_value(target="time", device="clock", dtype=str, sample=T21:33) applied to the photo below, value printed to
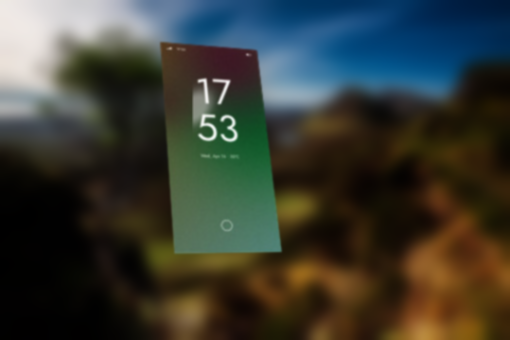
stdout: T17:53
